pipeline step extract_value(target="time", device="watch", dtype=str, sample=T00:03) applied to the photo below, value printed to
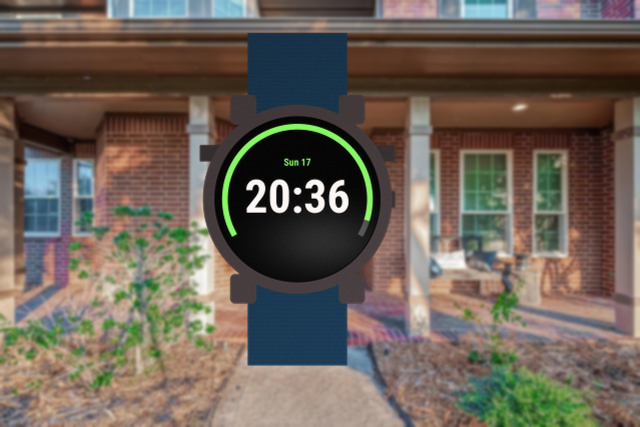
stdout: T20:36
